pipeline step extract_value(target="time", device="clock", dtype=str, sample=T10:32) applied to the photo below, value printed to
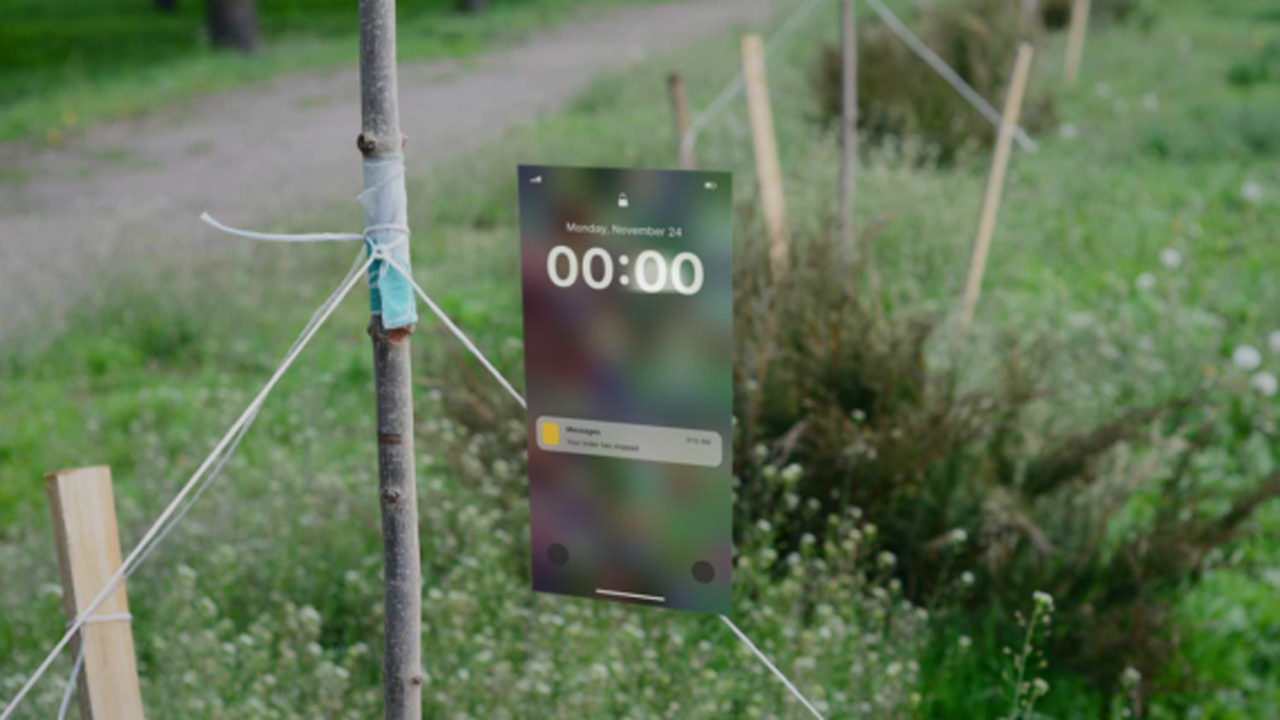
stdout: T00:00
